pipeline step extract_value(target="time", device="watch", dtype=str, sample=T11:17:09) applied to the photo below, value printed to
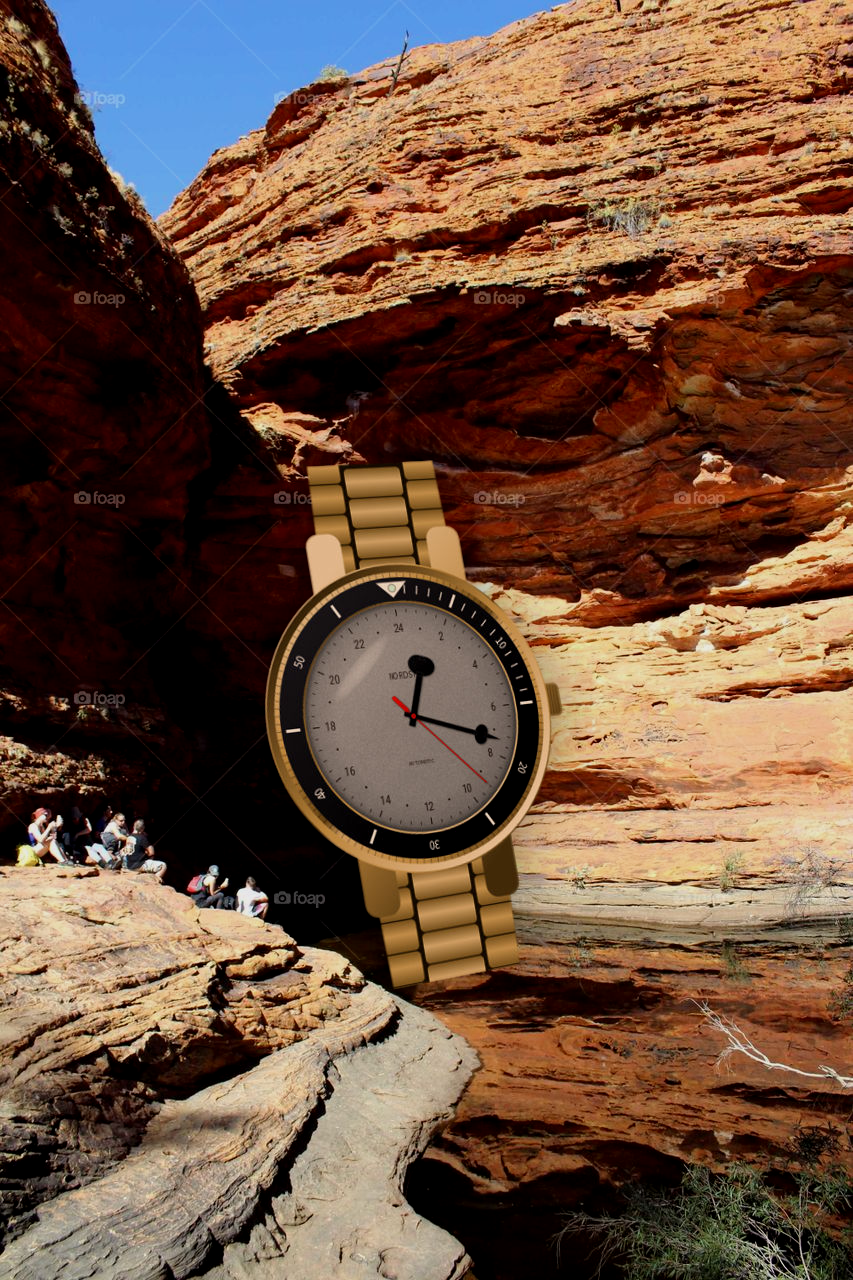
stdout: T01:18:23
